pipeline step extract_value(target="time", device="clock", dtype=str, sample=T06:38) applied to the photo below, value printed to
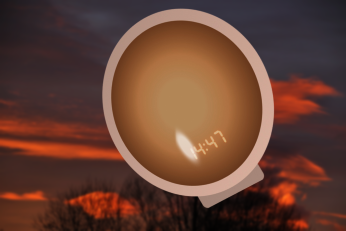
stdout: T14:47
